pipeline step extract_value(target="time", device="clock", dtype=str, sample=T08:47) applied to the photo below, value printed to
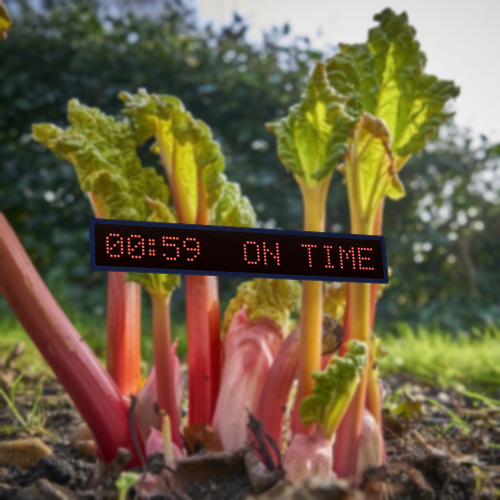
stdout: T00:59
